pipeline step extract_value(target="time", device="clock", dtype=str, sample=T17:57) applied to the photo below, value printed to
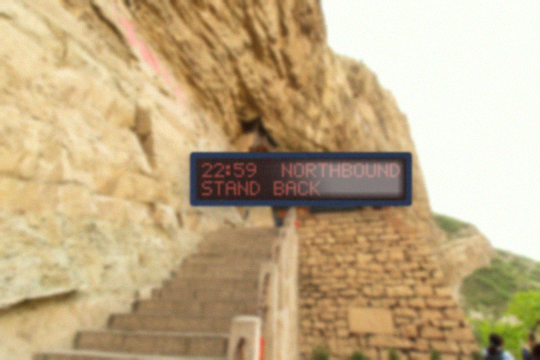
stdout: T22:59
